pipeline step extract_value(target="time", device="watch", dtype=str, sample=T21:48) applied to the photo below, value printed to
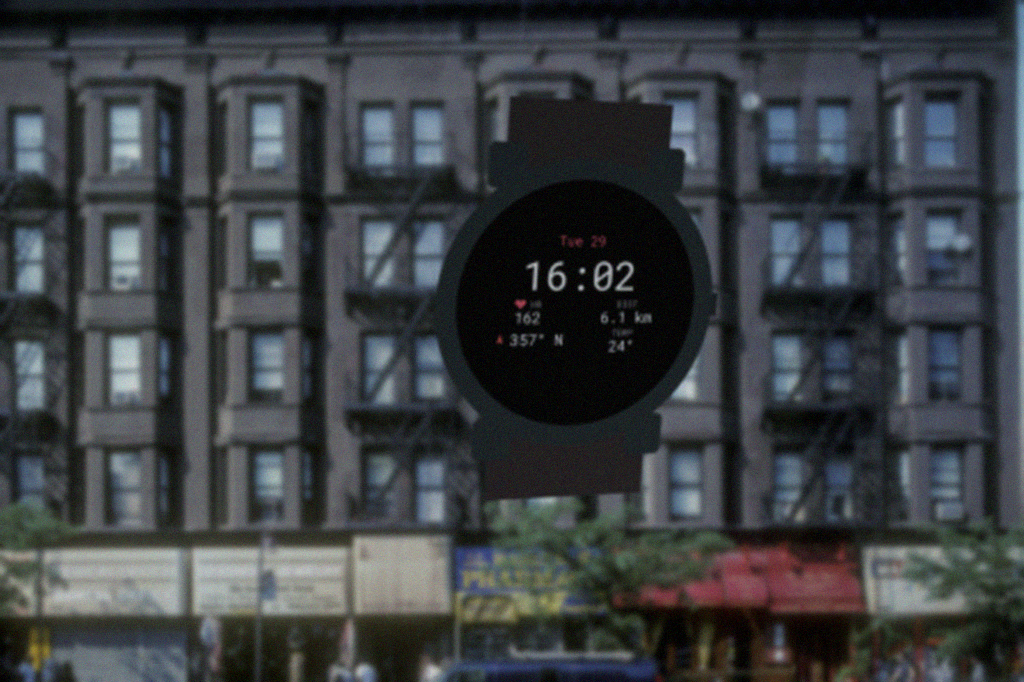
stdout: T16:02
